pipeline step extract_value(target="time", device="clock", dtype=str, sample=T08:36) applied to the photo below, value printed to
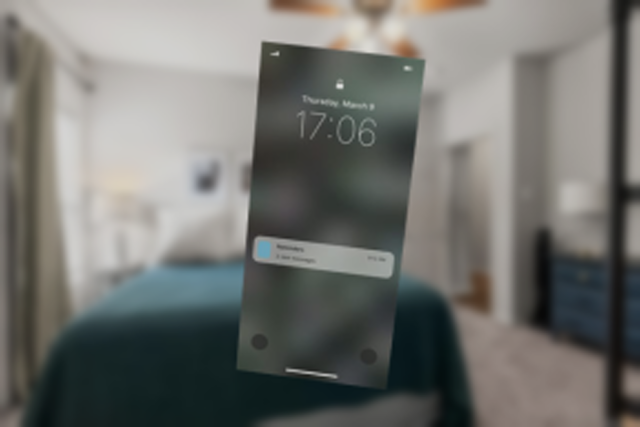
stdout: T17:06
